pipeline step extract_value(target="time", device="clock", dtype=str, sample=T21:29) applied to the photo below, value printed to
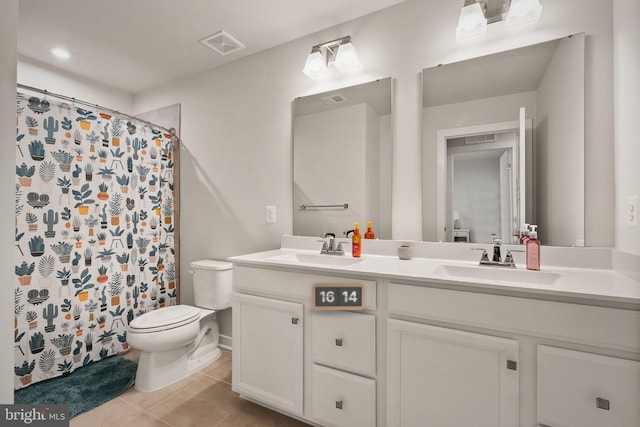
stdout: T16:14
